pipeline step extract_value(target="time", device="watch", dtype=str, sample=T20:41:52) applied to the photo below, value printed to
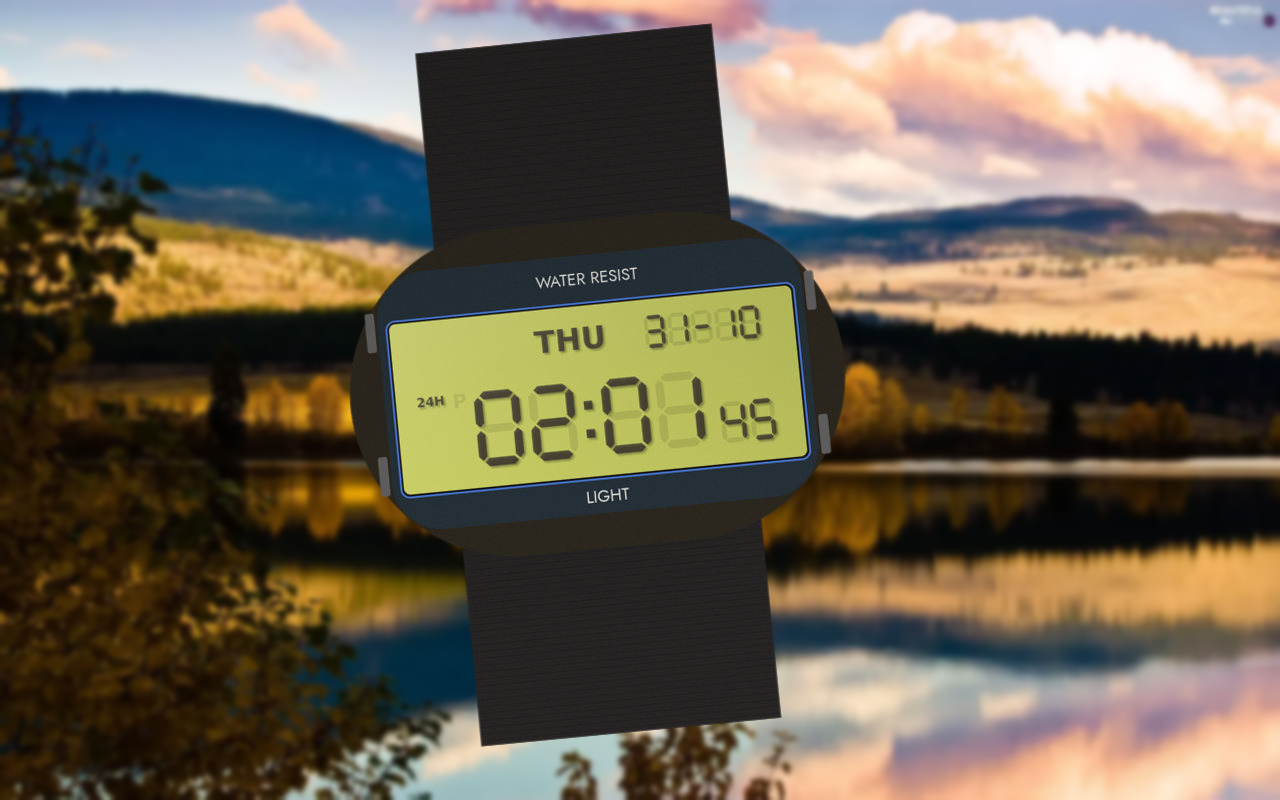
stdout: T02:01:45
